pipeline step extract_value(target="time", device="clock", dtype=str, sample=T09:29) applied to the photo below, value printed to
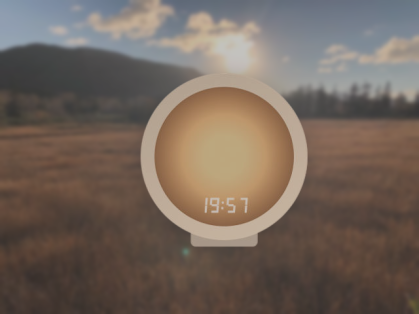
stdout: T19:57
